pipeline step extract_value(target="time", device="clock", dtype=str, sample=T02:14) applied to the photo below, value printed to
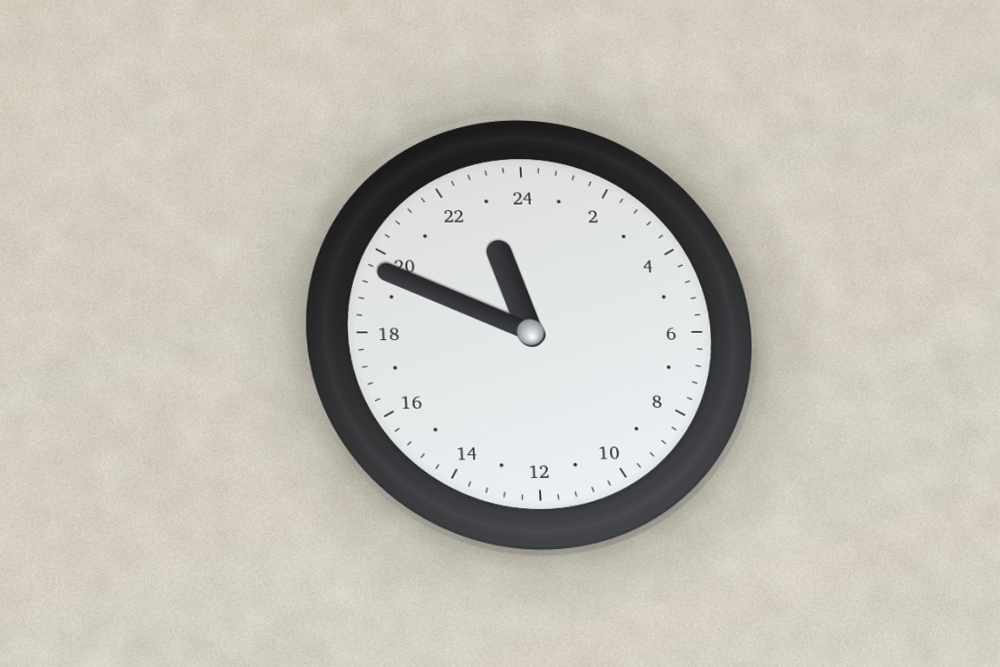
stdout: T22:49
